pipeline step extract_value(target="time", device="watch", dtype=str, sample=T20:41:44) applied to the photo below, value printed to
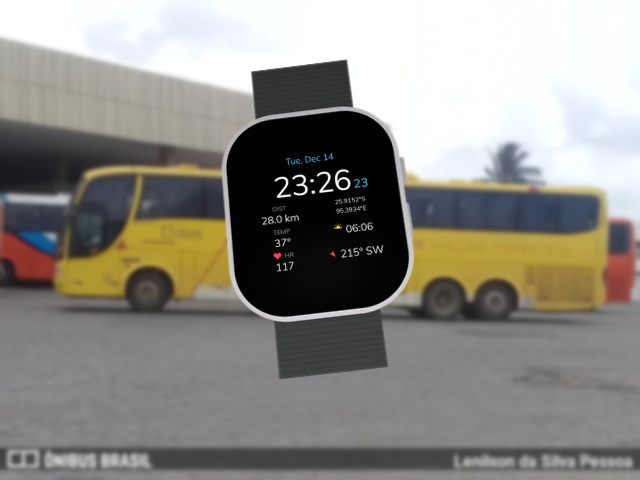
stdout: T23:26:23
